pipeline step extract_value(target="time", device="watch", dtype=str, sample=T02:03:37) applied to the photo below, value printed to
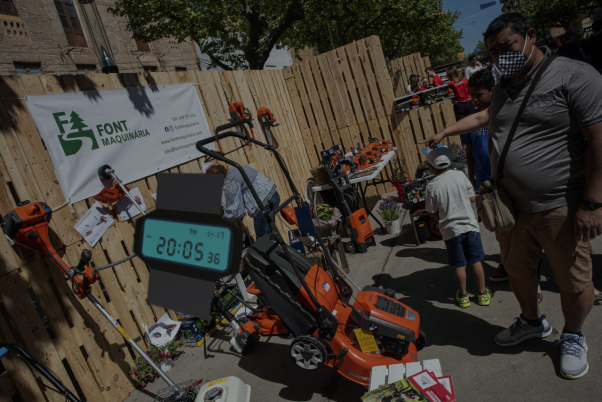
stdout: T20:05:36
